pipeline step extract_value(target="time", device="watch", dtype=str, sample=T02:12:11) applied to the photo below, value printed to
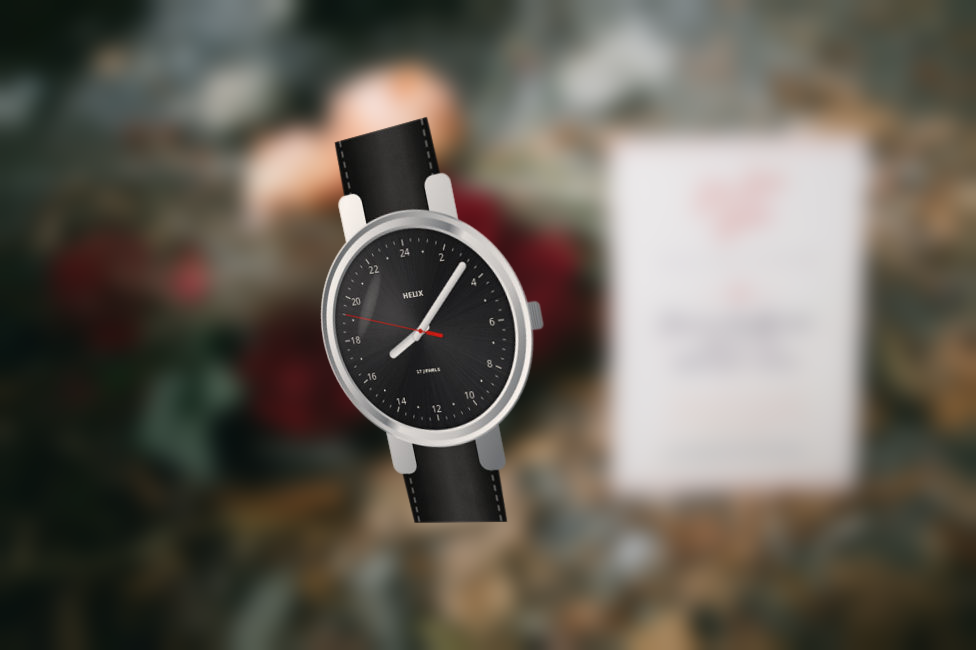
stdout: T16:07:48
